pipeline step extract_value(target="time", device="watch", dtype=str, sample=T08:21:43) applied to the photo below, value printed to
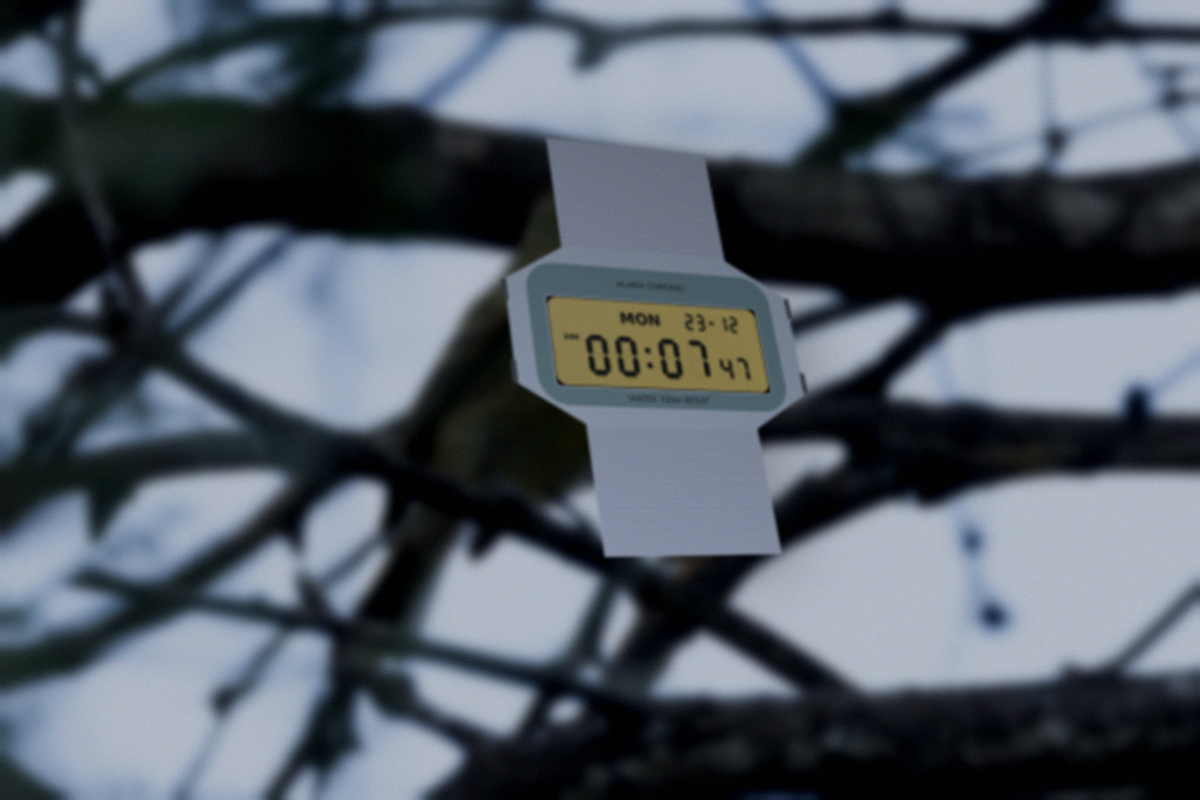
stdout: T00:07:47
